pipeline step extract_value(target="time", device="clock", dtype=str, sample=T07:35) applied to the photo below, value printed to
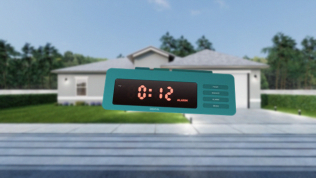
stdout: T00:12
